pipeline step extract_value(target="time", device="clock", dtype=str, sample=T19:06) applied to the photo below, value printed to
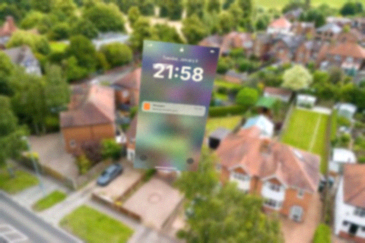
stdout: T21:58
